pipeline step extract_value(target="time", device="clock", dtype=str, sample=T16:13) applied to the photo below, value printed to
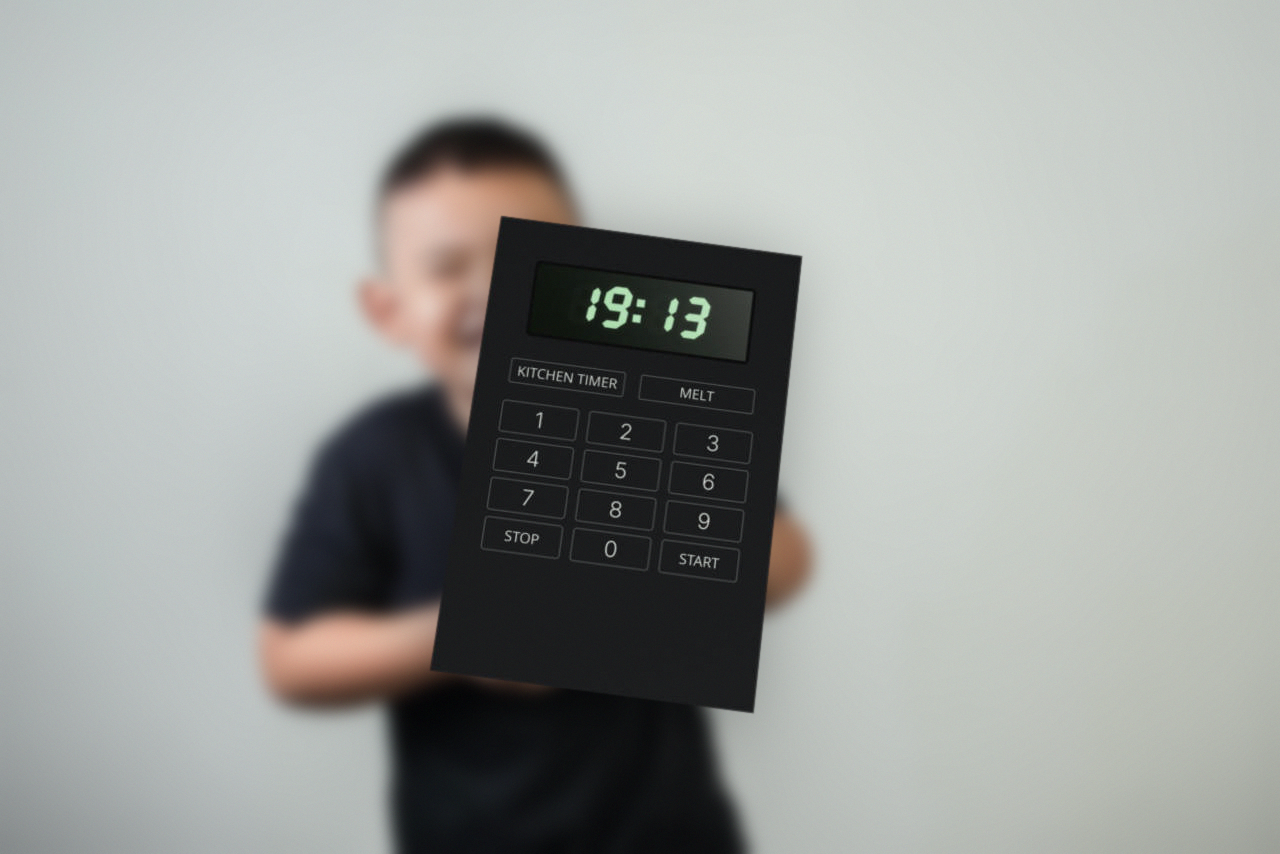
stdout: T19:13
